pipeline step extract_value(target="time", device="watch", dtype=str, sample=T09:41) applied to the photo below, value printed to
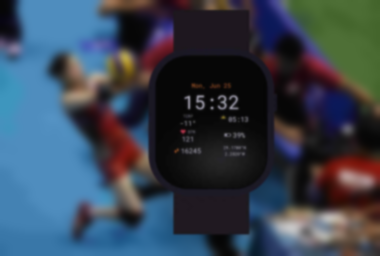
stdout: T15:32
